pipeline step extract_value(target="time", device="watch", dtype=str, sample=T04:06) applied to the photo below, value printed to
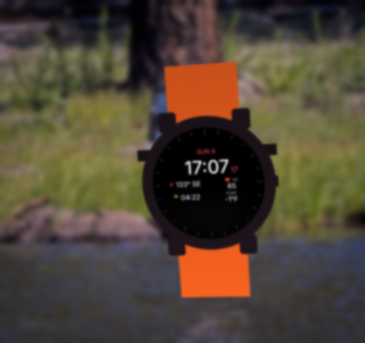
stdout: T17:07
